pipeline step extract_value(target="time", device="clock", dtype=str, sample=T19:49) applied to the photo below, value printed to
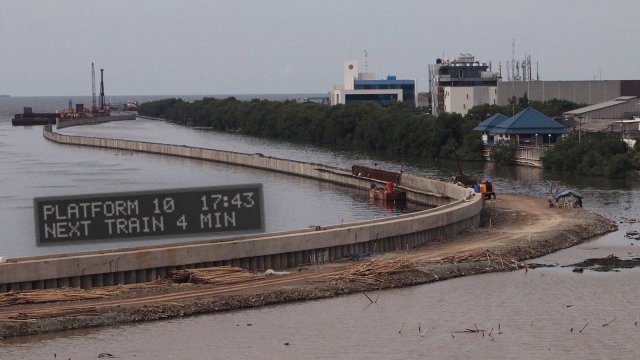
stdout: T17:43
